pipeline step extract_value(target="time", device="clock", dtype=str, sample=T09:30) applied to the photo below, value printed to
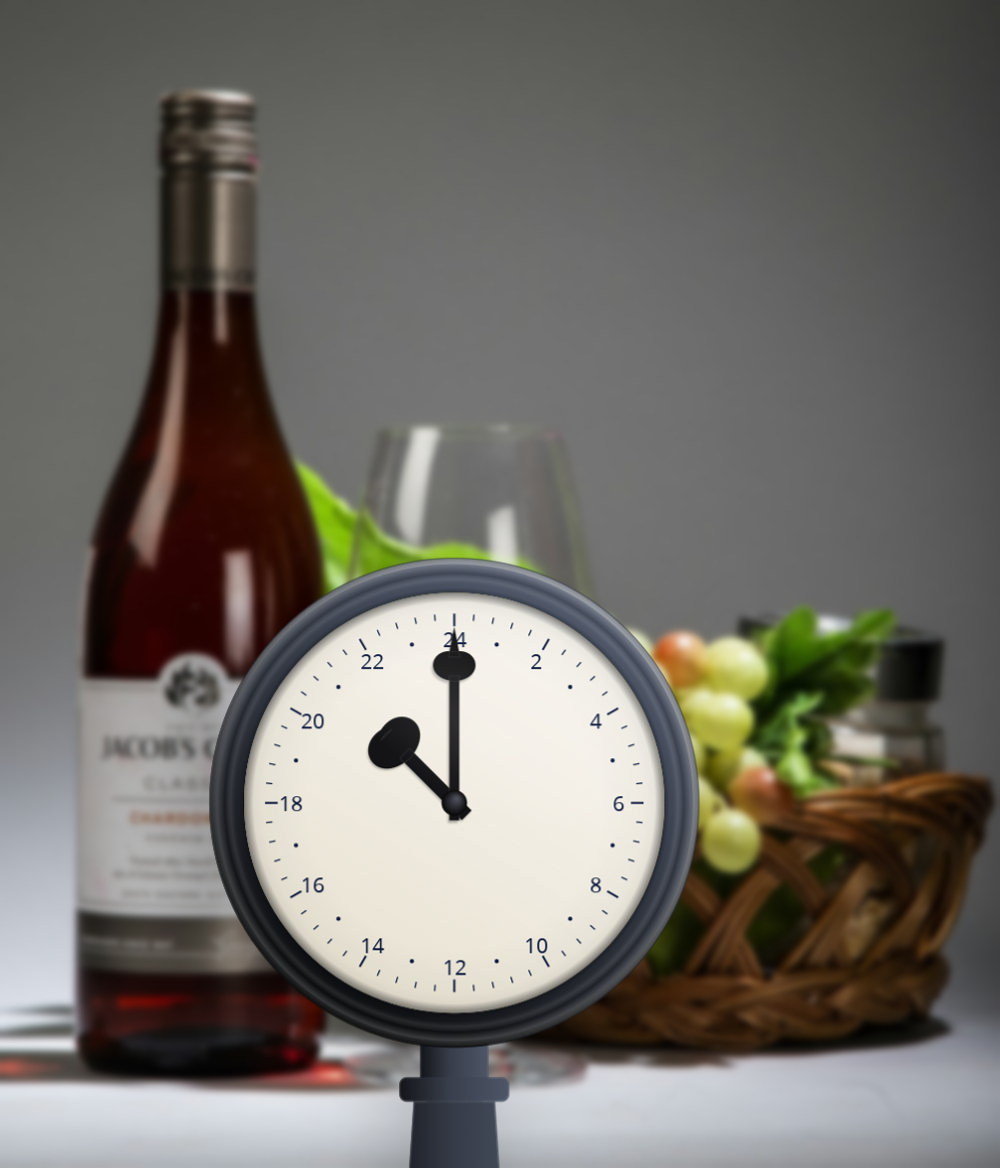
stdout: T21:00
